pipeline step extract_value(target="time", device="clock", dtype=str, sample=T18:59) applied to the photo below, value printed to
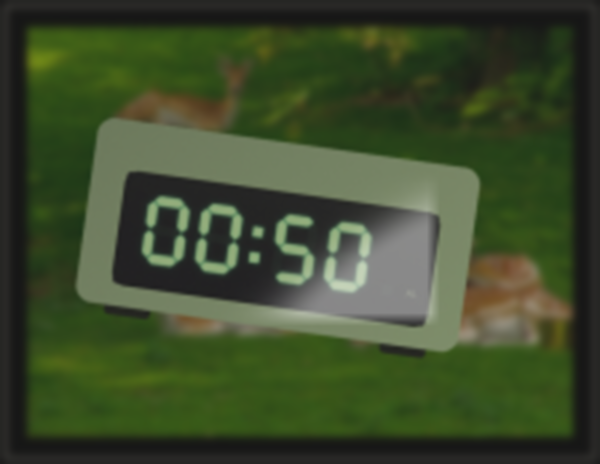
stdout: T00:50
